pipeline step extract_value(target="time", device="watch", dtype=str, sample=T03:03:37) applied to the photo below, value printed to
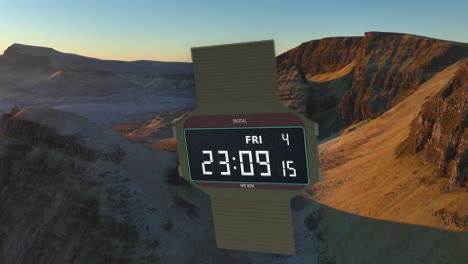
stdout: T23:09:15
